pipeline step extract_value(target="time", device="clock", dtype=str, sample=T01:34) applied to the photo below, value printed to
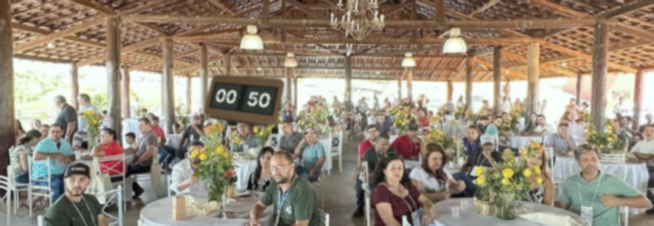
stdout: T00:50
